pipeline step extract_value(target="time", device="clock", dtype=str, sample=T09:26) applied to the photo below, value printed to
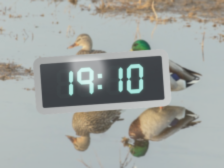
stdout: T19:10
